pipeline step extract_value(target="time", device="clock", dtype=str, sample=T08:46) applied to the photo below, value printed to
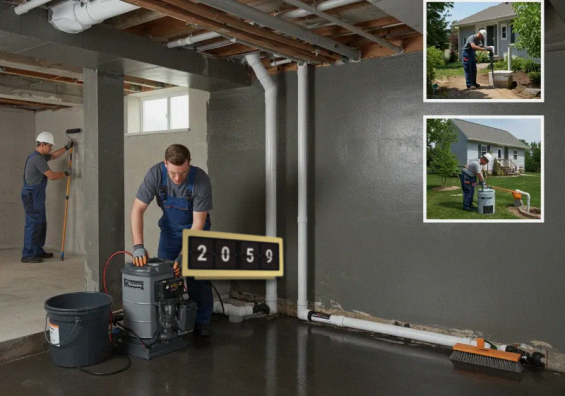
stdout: T20:59
